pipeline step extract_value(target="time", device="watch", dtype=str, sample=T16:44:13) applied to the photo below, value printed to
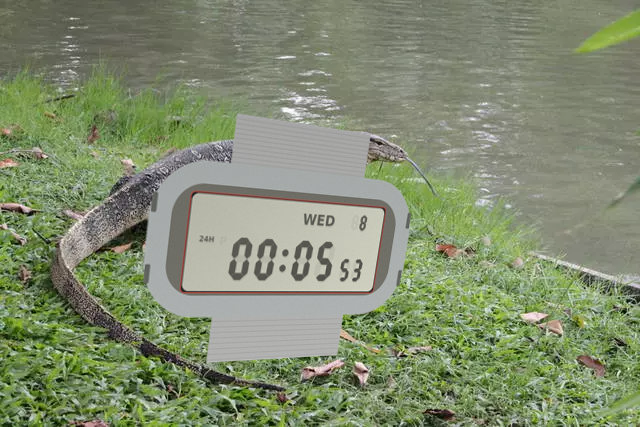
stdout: T00:05:53
